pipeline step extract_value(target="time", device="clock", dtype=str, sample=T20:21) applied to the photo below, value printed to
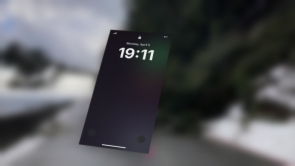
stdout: T19:11
